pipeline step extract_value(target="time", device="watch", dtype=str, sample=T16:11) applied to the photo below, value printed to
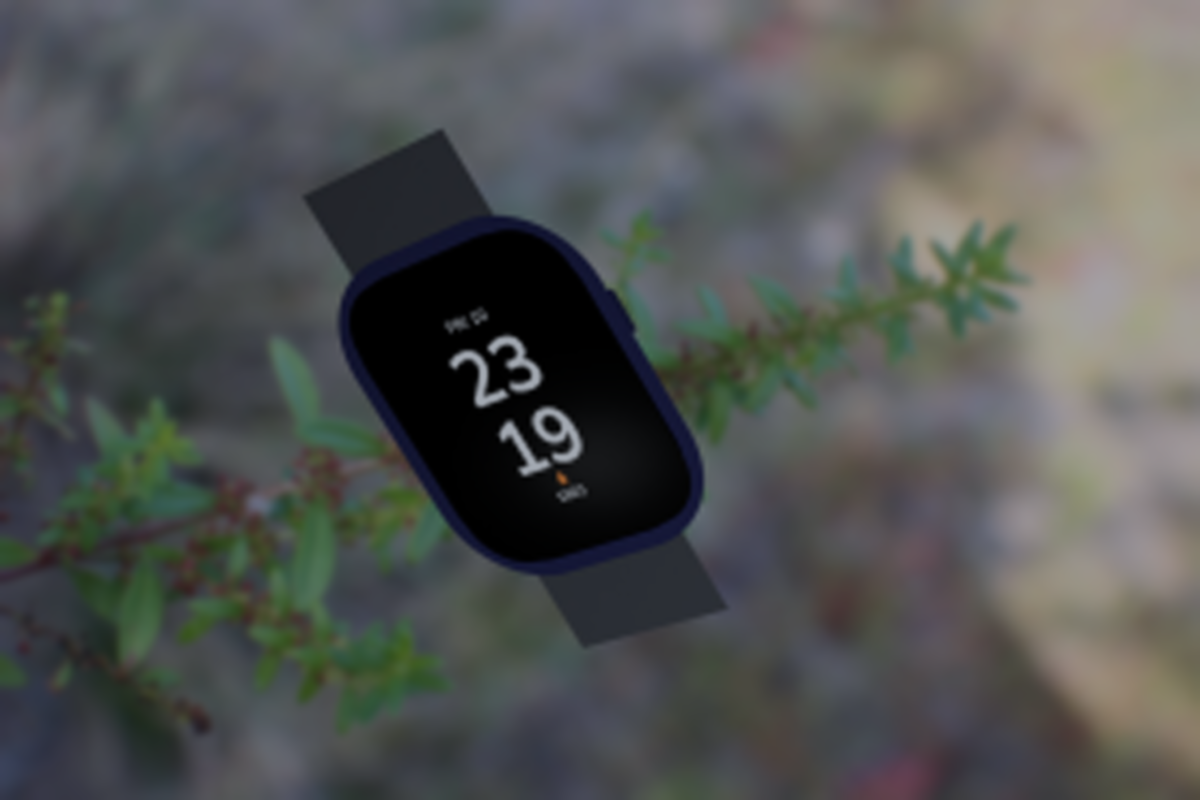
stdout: T23:19
